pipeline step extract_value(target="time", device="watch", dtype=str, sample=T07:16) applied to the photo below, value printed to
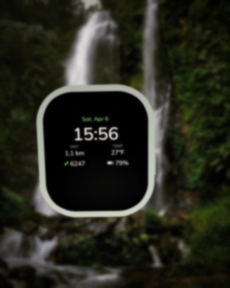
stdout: T15:56
